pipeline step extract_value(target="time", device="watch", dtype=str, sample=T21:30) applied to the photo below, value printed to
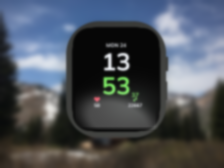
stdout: T13:53
